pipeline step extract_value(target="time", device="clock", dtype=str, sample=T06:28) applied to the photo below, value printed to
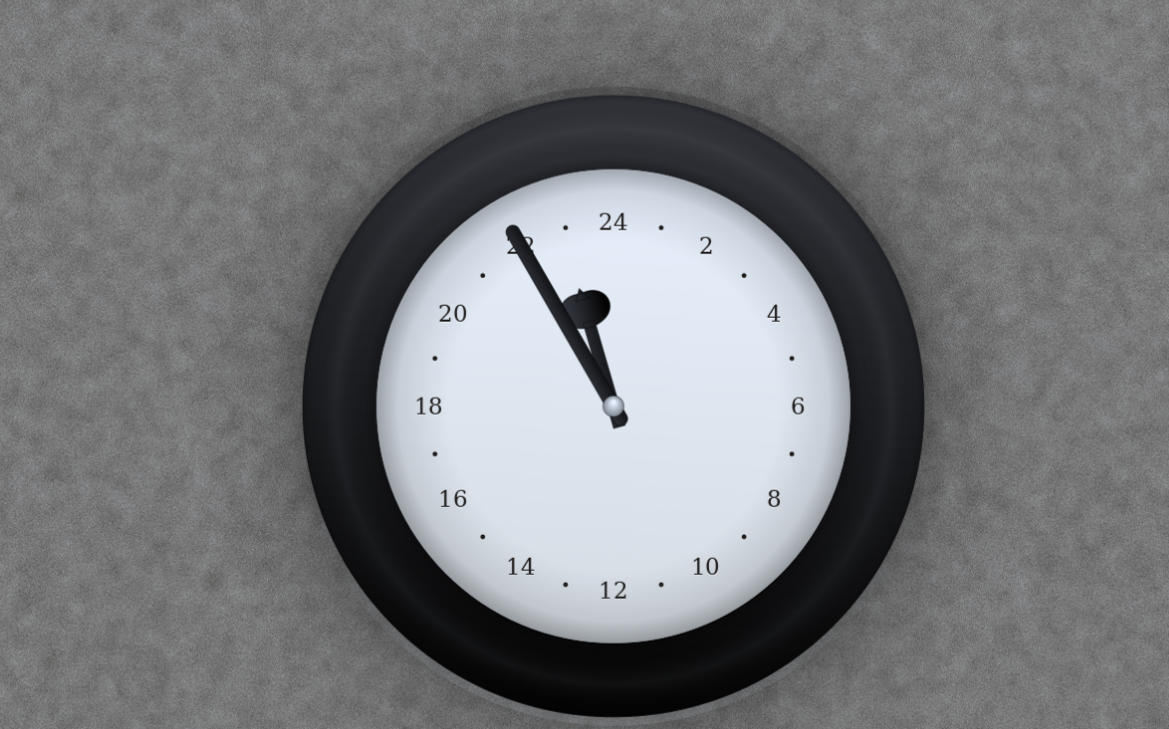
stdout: T22:55
